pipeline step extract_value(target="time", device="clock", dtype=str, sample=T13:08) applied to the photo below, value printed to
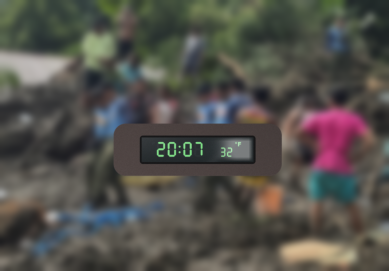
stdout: T20:07
